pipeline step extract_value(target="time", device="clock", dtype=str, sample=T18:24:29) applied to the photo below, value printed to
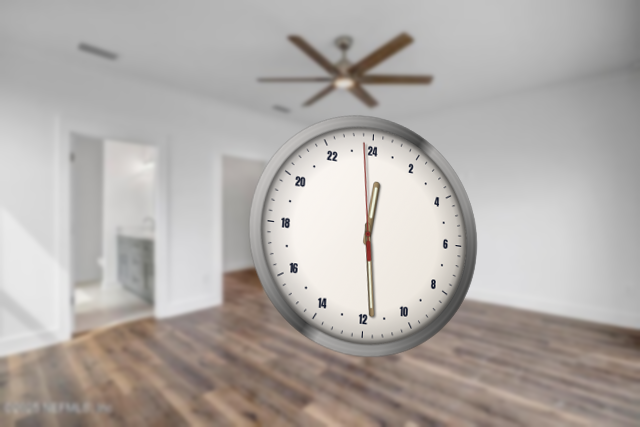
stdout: T00:28:59
